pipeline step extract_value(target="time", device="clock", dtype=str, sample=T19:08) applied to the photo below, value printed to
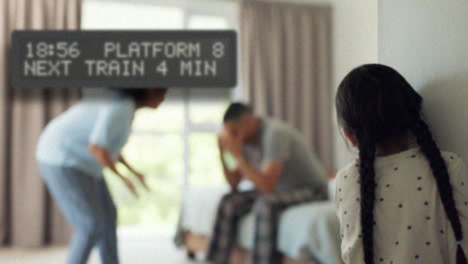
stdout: T18:56
